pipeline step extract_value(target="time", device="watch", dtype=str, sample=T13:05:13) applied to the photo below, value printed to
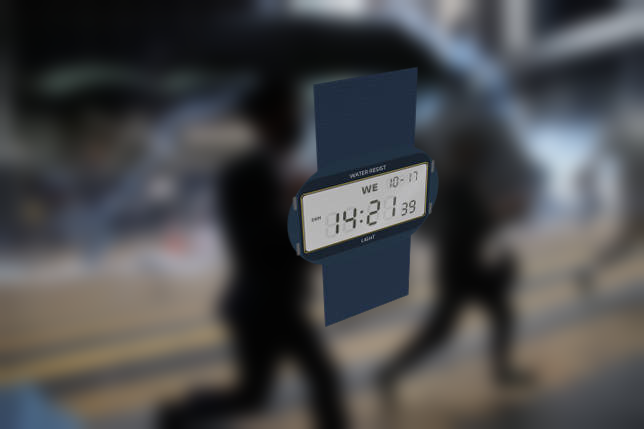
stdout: T14:21:39
